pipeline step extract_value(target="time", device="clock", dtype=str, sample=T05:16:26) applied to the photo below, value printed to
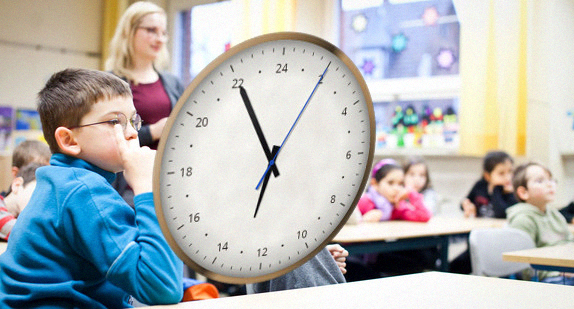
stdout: T12:55:05
